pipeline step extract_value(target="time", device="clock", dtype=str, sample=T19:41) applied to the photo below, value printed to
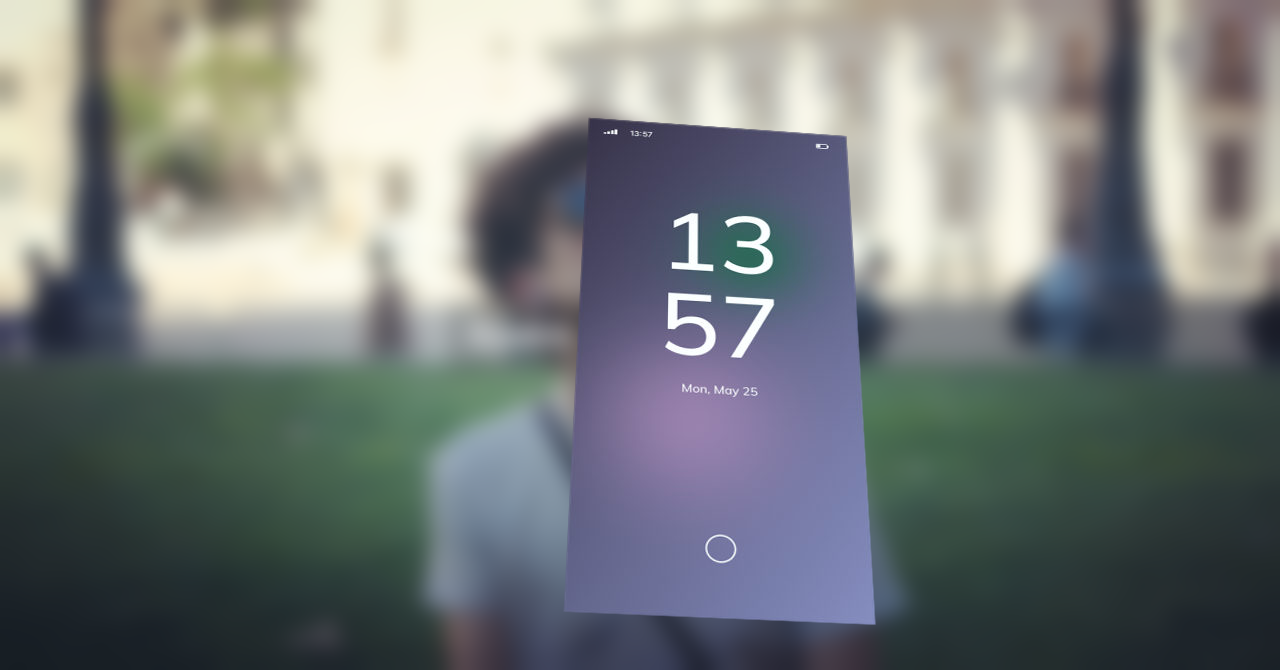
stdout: T13:57
